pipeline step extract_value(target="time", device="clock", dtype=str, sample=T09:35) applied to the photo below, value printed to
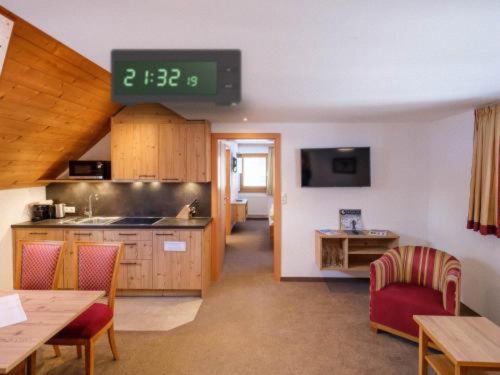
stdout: T21:32
